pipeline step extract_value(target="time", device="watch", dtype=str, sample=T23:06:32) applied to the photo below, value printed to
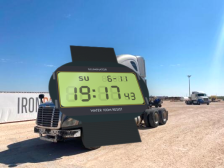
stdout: T19:17:43
